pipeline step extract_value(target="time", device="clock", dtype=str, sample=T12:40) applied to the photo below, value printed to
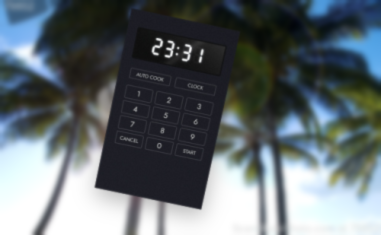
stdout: T23:31
